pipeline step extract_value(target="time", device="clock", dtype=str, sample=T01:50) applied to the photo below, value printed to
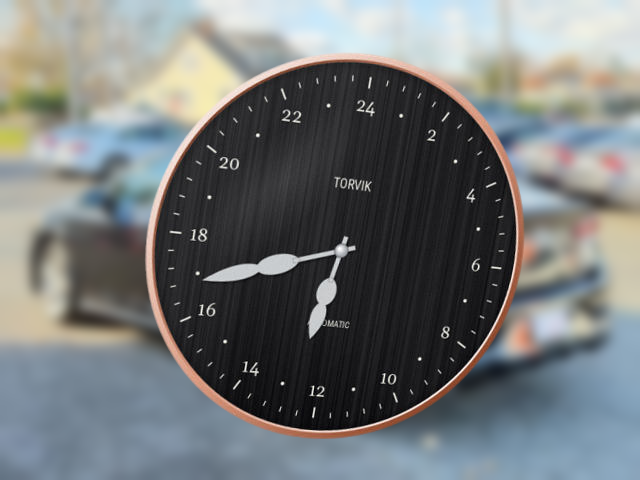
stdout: T12:42
